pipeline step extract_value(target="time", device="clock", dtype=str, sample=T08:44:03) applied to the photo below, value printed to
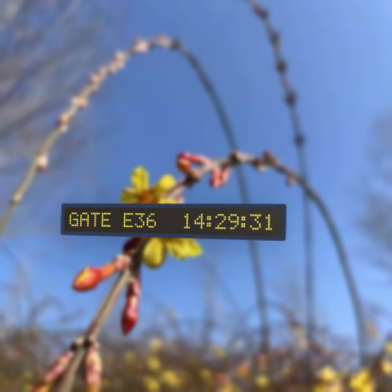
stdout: T14:29:31
